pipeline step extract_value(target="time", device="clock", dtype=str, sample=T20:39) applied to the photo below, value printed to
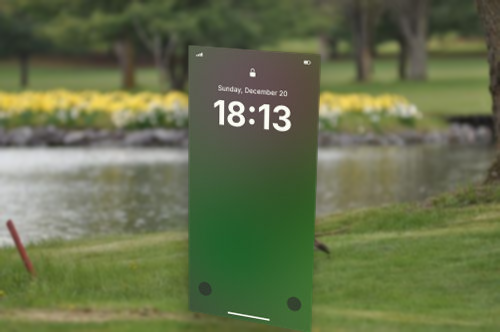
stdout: T18:13
